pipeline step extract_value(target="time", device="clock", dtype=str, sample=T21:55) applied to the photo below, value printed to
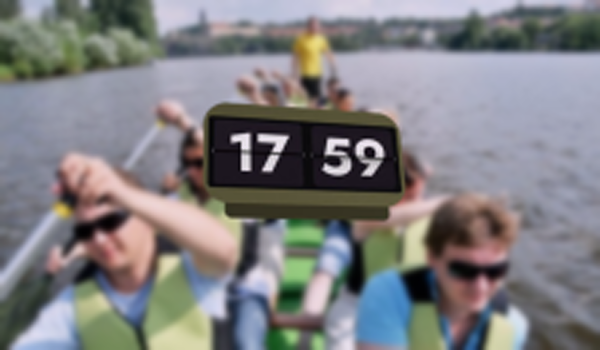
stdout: T17:59
